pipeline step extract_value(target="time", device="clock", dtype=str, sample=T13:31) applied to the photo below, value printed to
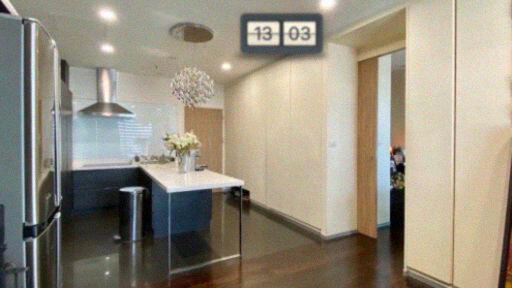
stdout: T13:03
